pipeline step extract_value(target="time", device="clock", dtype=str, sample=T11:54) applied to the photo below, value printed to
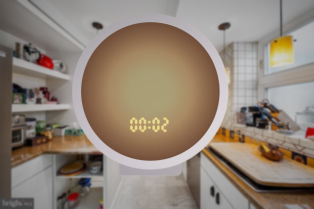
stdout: T00:02
